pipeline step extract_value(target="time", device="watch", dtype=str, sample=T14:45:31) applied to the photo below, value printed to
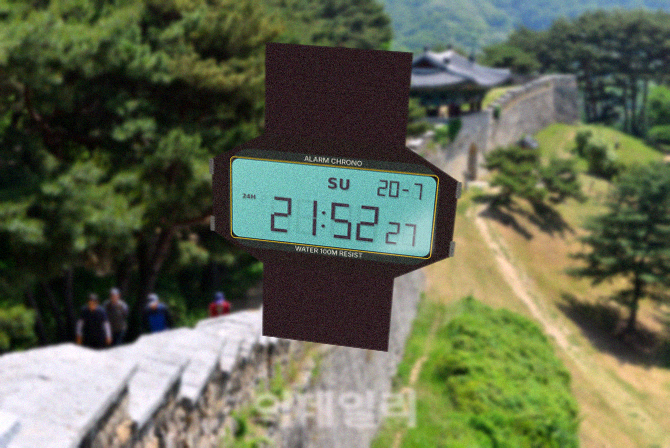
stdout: T21:52:27
